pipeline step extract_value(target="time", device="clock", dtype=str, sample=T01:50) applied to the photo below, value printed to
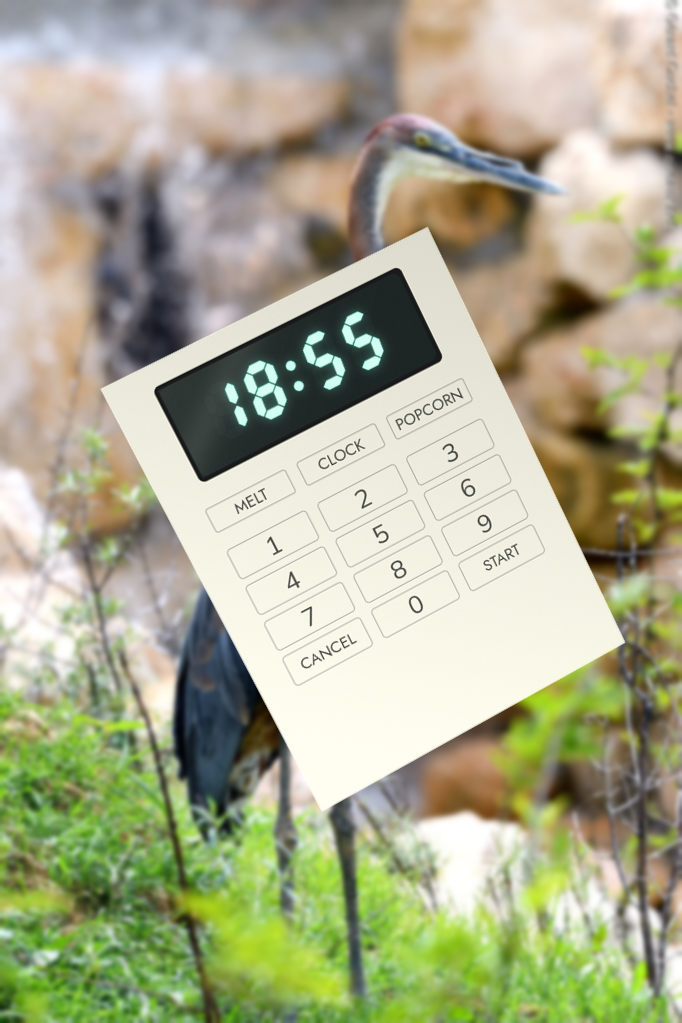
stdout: T18:55
